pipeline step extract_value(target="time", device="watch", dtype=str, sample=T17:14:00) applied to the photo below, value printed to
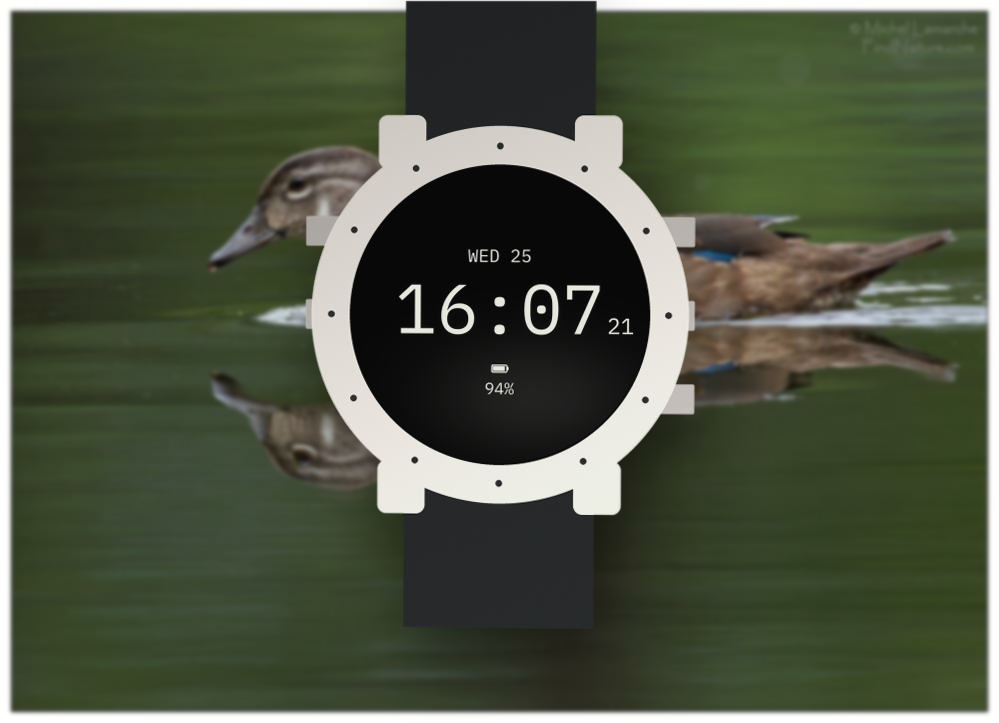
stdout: T16:07:21
